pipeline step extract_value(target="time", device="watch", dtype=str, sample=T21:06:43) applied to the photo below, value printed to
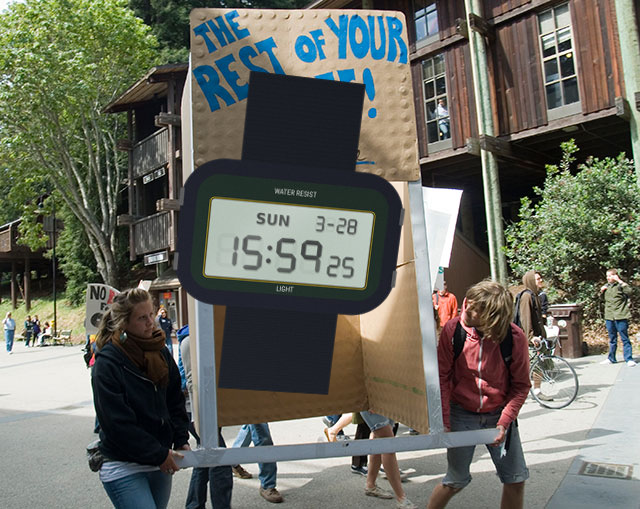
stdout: T15:59:25
